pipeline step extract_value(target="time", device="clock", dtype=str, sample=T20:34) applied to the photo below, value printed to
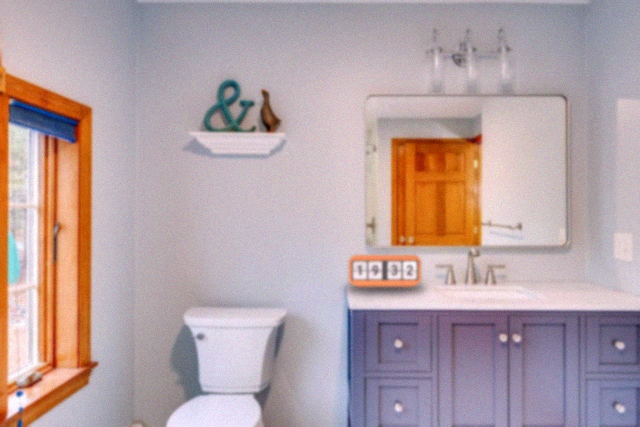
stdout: T19:32
